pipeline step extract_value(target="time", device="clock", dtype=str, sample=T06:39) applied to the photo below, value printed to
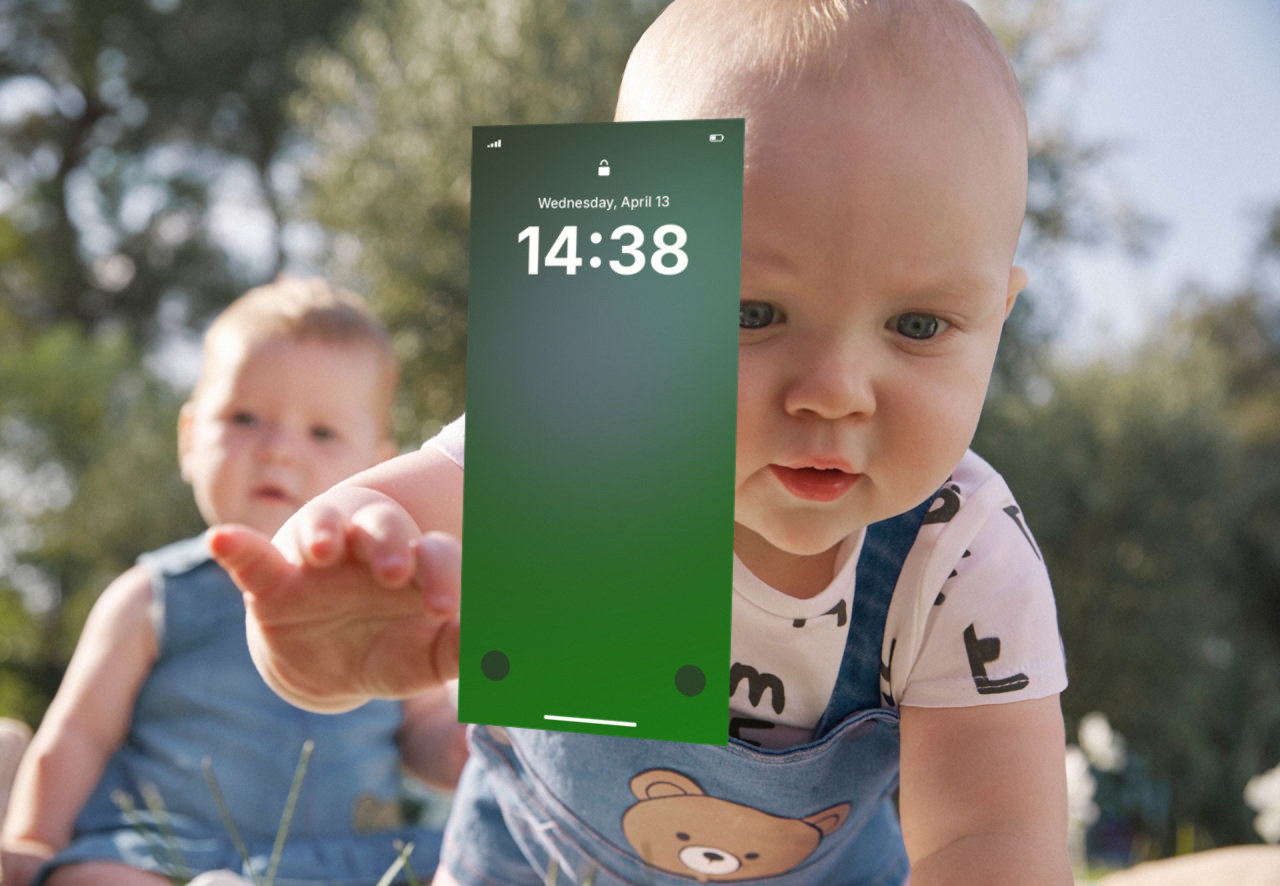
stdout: T14:38
